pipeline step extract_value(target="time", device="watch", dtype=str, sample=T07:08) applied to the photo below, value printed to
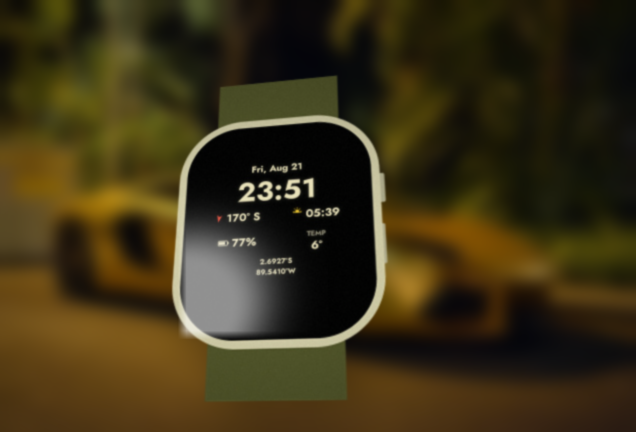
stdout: T23:51
